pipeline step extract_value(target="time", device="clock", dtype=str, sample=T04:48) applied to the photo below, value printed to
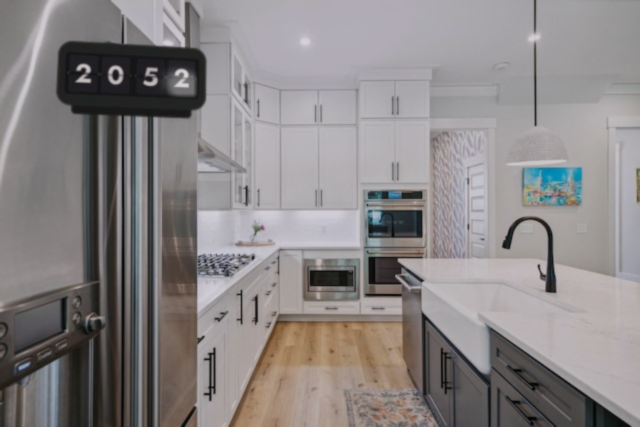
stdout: T20:52
